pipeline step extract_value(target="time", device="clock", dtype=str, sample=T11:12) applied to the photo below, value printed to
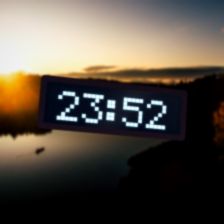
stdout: T23:52
